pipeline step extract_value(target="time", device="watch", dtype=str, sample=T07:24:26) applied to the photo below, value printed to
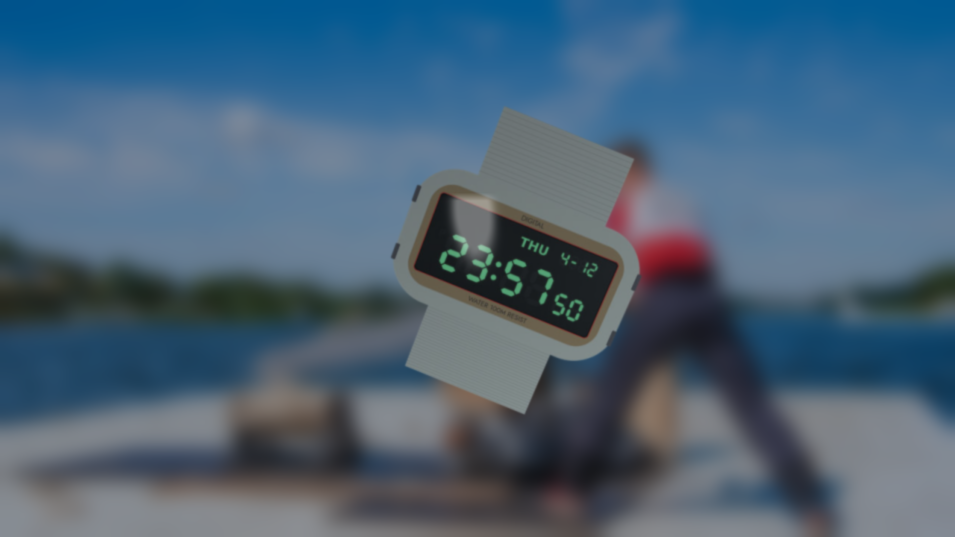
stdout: T23:57:50
